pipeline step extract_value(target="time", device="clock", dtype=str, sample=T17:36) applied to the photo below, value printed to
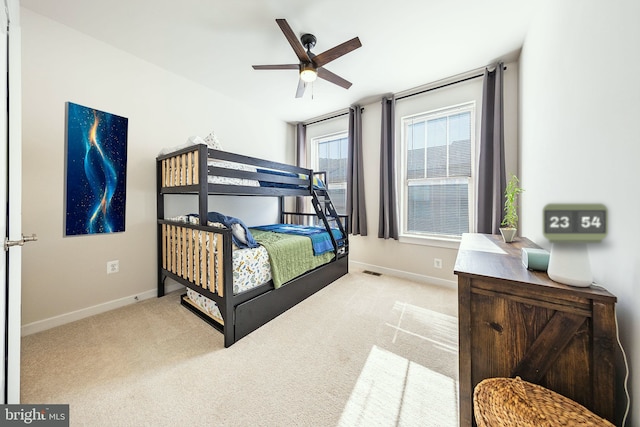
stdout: T23:54
